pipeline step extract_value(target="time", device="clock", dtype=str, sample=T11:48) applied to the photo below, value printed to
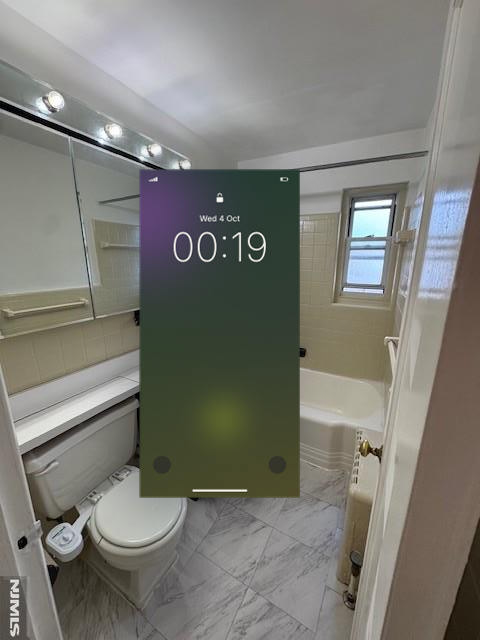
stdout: T00:19
